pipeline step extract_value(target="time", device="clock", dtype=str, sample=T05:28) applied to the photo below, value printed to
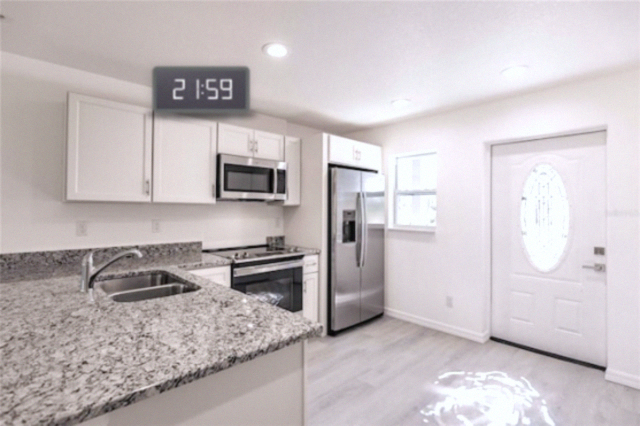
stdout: T21:59
